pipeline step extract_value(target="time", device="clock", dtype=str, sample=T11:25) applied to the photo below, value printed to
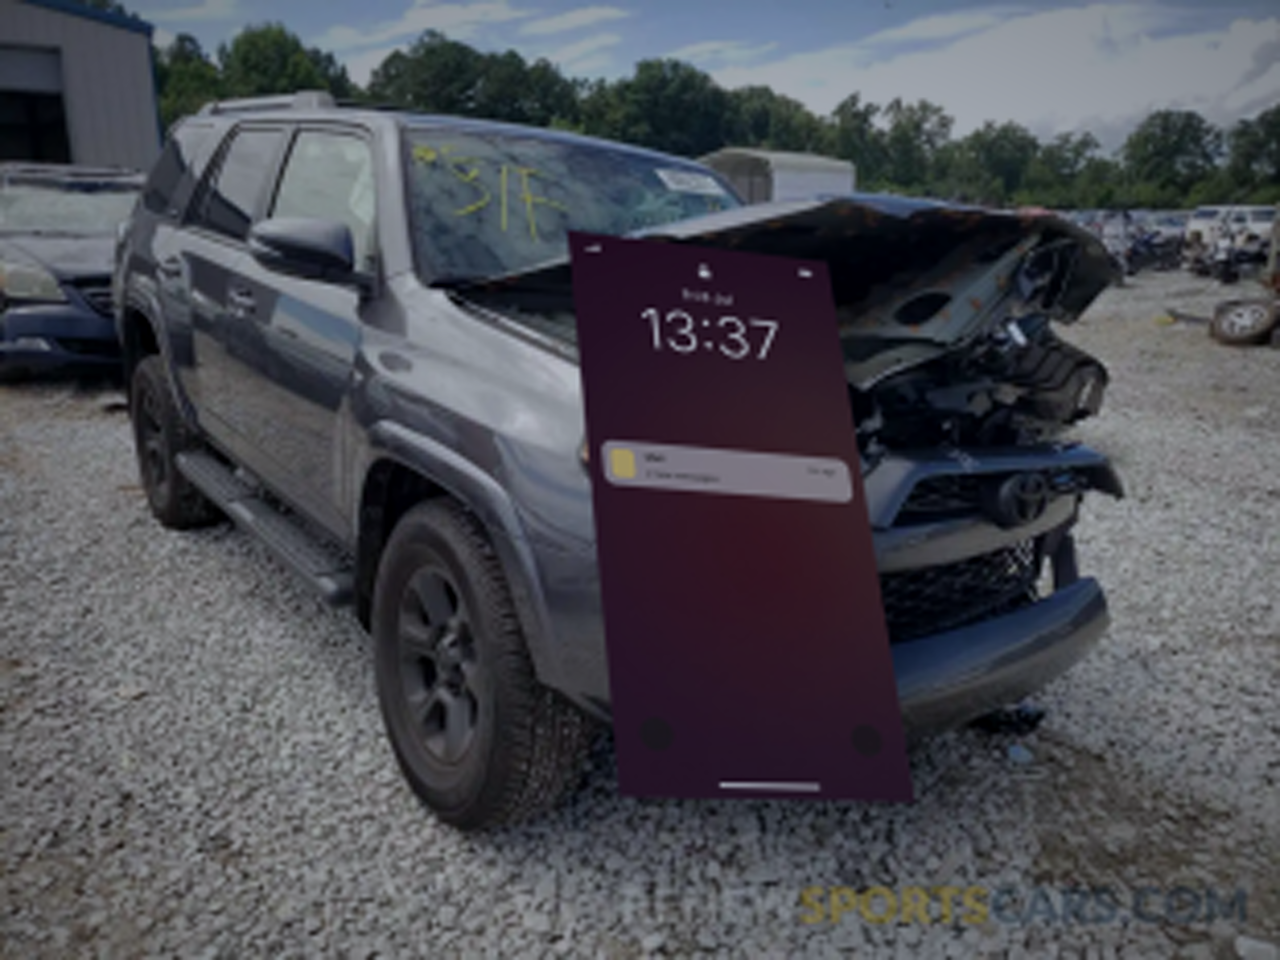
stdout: T13:37
